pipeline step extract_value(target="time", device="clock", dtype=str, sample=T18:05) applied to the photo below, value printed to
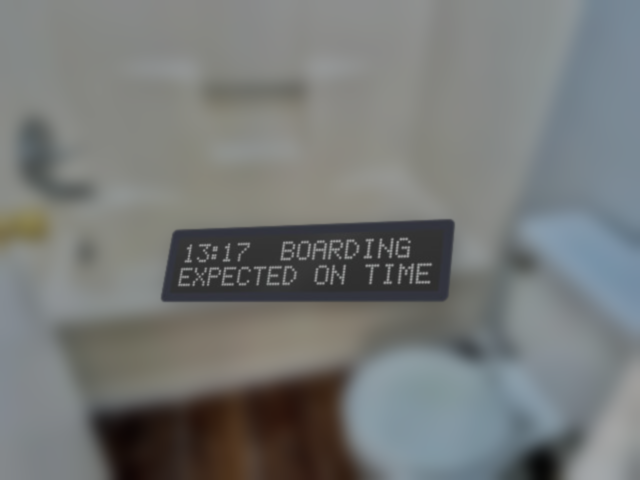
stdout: T13:17
